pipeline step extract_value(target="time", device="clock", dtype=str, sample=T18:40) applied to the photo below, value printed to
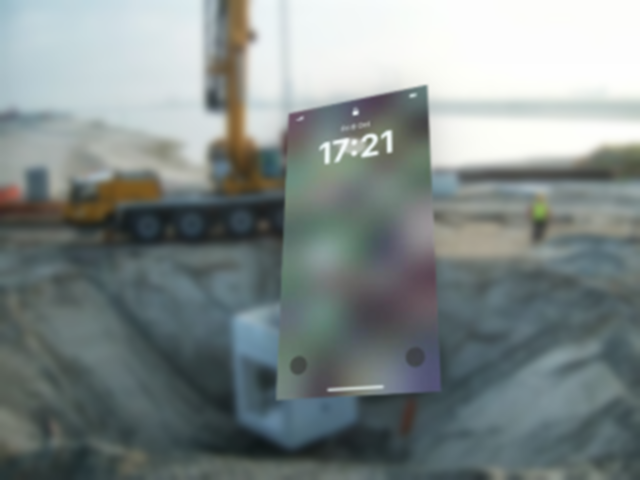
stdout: T17:21
